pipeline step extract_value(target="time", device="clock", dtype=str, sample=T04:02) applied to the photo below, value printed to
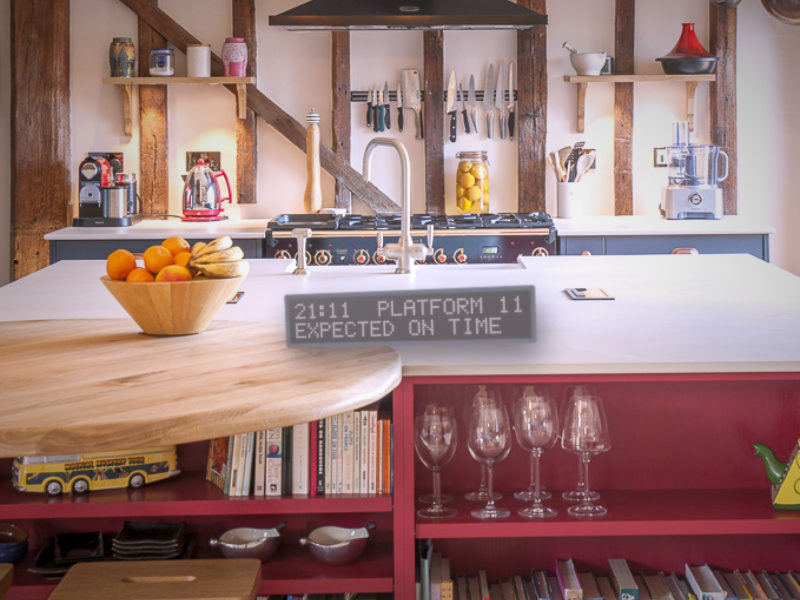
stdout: T21:11
